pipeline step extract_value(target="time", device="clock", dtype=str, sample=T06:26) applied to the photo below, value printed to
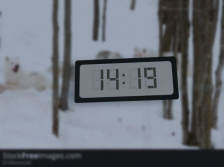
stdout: T14:19
